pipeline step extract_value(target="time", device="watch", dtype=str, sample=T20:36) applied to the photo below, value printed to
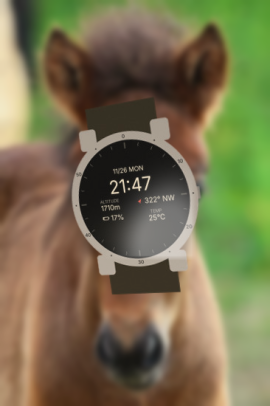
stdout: T21:47
